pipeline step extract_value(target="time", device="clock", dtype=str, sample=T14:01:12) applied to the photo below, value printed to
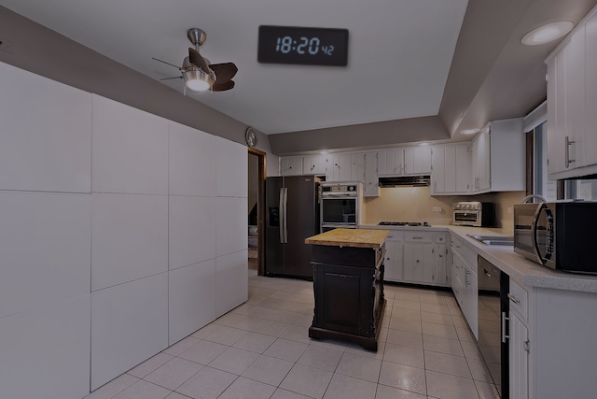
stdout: T18:20:42
